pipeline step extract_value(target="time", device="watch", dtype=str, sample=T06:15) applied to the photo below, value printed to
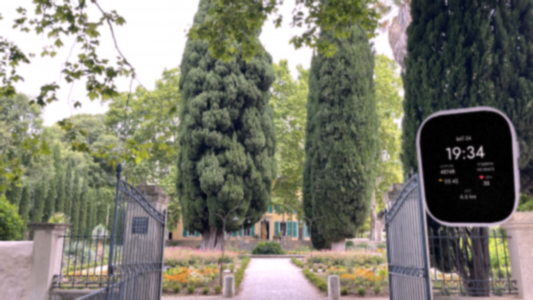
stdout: T19:34
